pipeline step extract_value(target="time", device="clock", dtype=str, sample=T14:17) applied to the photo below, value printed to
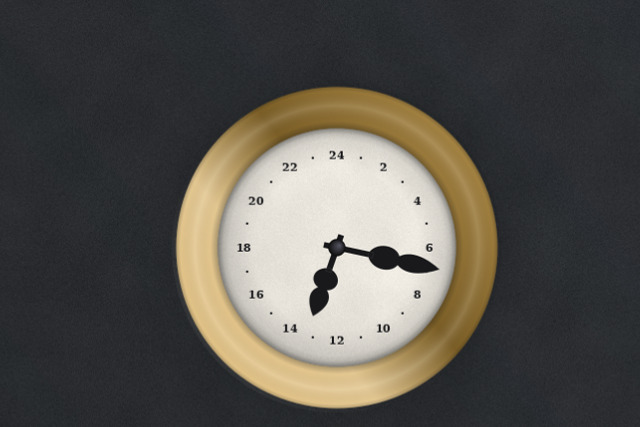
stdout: T13:17
